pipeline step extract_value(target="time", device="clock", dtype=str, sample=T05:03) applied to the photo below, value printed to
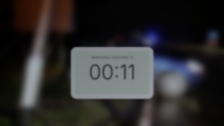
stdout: T00:11
